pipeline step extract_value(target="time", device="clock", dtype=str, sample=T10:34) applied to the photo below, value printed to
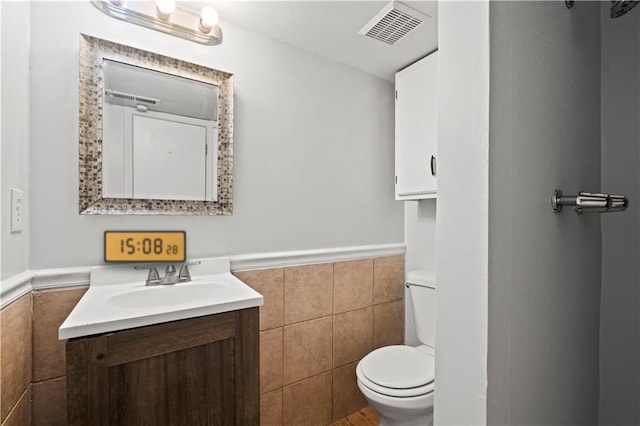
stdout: T15:08
